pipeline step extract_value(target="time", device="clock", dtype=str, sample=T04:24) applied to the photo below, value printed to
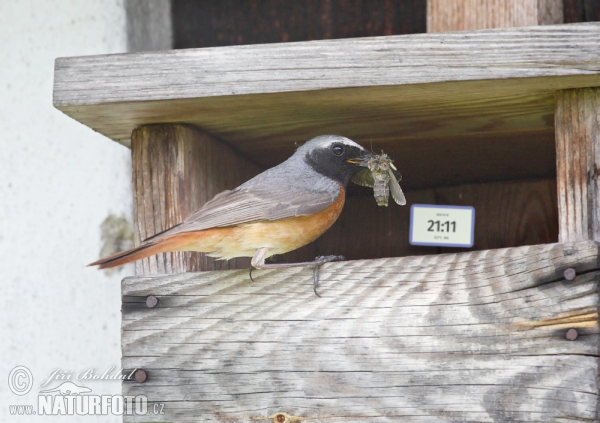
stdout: T21:11
